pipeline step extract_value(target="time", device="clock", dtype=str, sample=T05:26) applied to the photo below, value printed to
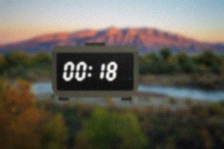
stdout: T00:18
